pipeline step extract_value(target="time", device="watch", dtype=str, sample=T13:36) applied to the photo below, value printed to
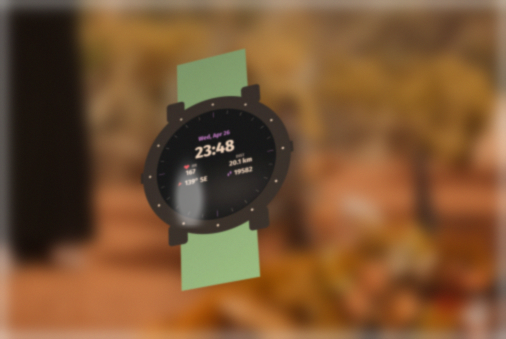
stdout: T23:48
